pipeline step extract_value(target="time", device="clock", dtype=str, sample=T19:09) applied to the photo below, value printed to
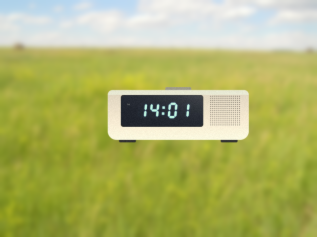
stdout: T14:01
